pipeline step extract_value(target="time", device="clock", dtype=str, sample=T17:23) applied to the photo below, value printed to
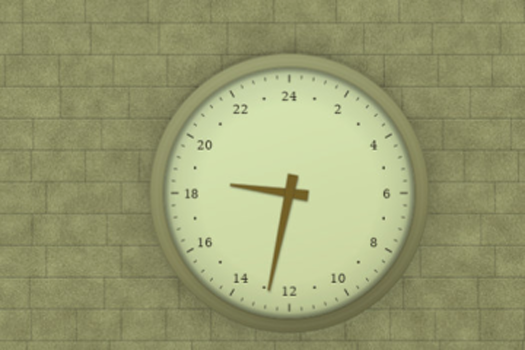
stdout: T18:32
